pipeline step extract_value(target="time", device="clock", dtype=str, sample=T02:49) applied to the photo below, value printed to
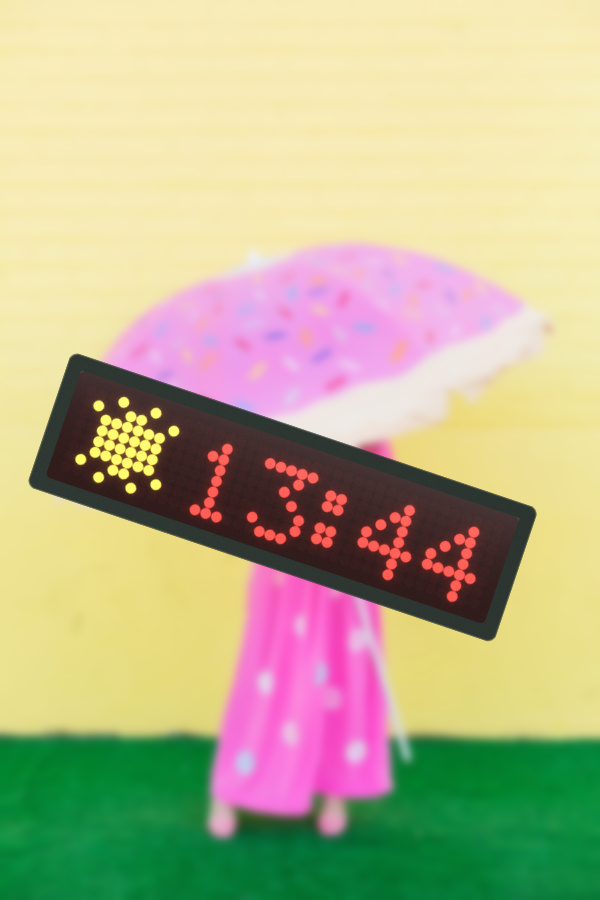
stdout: T13:44
